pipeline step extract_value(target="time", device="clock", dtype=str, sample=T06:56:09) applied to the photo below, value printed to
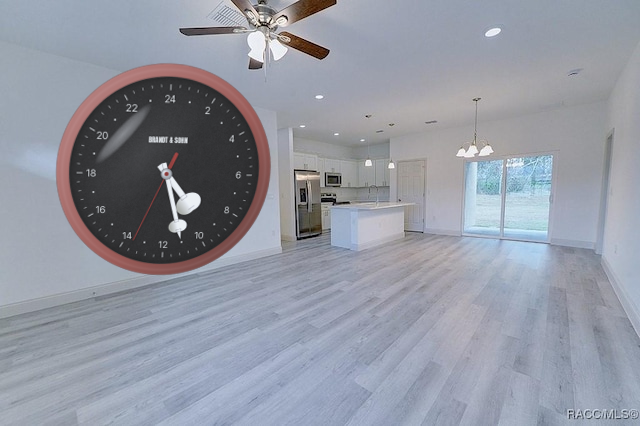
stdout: T09:27:34
